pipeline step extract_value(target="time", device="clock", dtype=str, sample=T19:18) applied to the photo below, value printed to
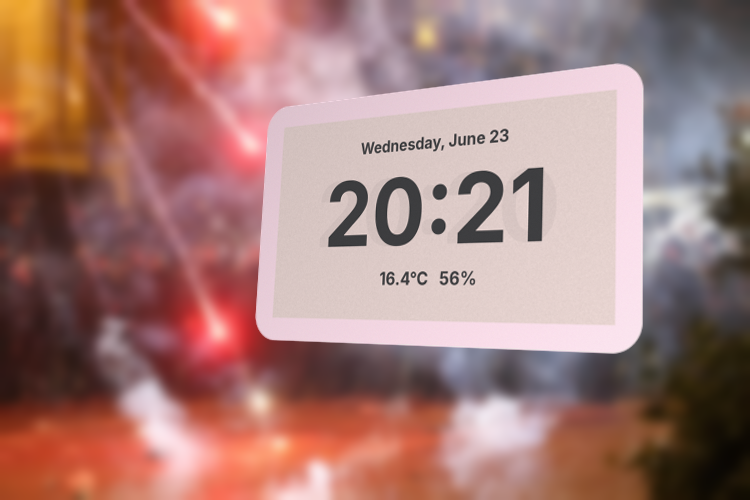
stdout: T20:21
